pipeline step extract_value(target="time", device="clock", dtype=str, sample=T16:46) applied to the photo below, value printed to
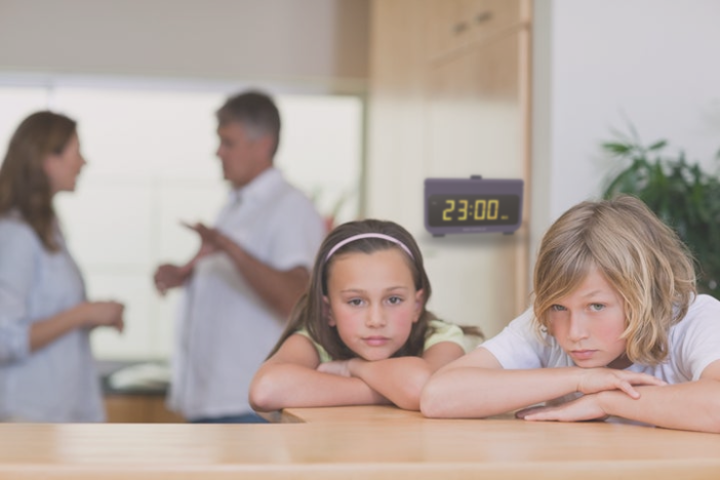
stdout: T23:00
